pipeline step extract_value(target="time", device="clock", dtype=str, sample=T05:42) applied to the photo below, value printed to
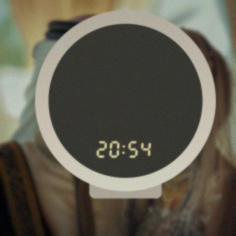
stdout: T20:54
